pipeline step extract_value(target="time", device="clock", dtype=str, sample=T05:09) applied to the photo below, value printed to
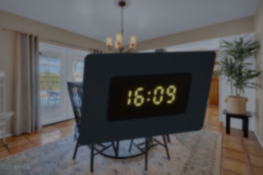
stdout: T16:09
